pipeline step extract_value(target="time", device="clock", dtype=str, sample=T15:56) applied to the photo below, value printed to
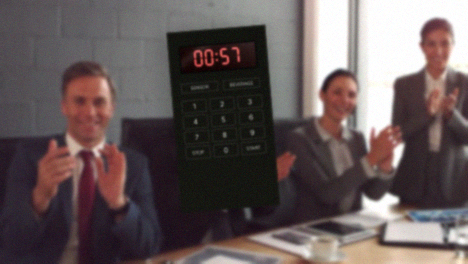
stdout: T00:57
